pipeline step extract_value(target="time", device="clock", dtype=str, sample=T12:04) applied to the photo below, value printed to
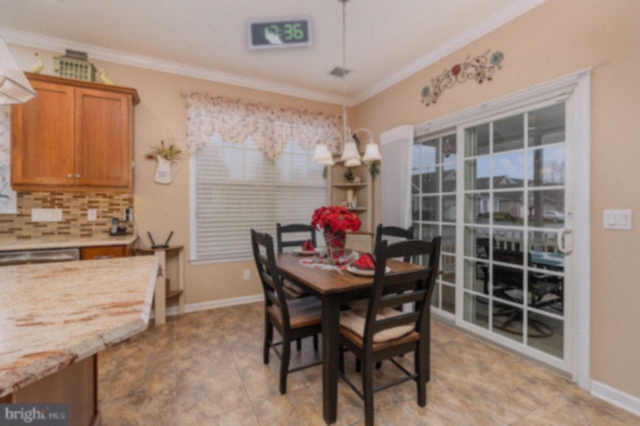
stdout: T17:36
